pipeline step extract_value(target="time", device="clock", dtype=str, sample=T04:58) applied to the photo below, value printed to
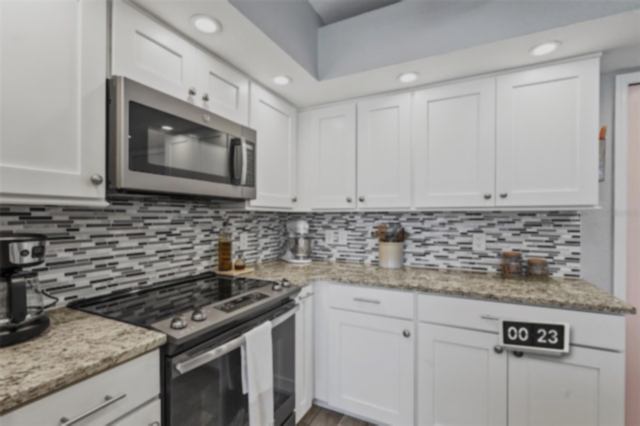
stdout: T00:23
